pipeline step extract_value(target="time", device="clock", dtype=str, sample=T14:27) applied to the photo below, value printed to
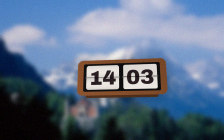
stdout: T14:03
